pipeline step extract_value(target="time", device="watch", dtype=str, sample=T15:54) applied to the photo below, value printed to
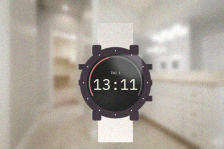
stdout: T13:11
